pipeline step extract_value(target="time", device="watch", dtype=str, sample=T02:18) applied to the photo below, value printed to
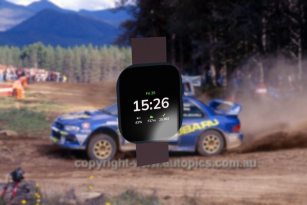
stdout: T15:26
